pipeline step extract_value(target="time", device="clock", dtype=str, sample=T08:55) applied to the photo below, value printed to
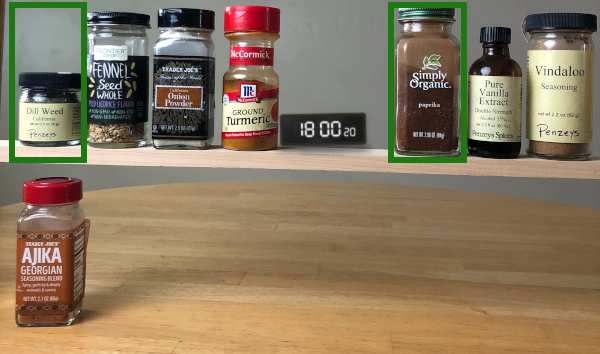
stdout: T18:00
